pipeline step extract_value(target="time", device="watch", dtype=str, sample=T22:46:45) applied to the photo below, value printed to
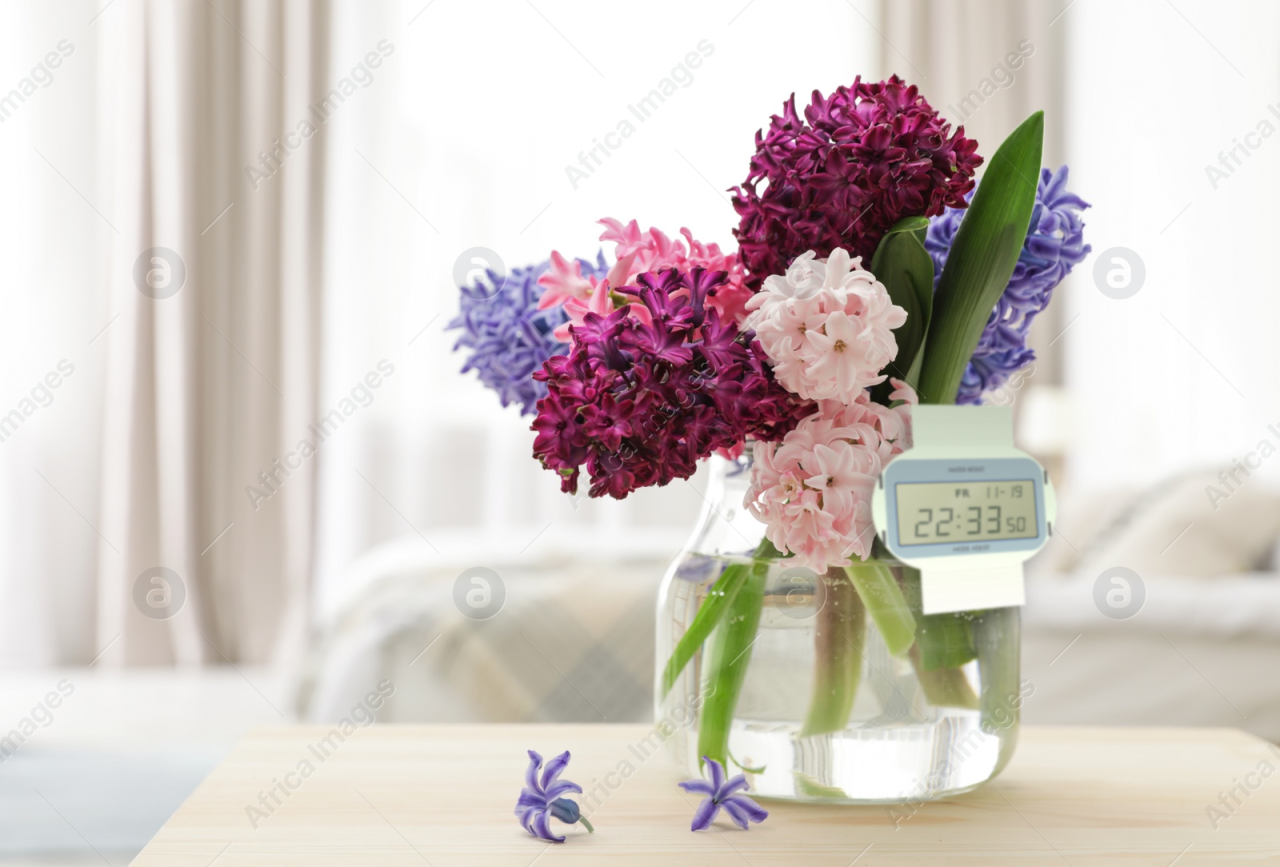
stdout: T22:33:50
